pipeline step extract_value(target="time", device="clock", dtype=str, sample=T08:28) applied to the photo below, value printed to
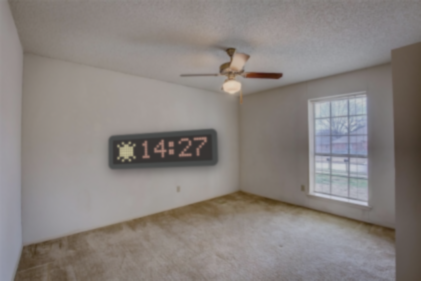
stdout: T14:27
